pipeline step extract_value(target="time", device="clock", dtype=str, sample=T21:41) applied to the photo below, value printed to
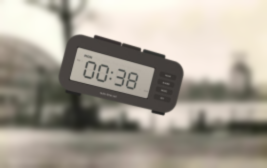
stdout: T00:38
